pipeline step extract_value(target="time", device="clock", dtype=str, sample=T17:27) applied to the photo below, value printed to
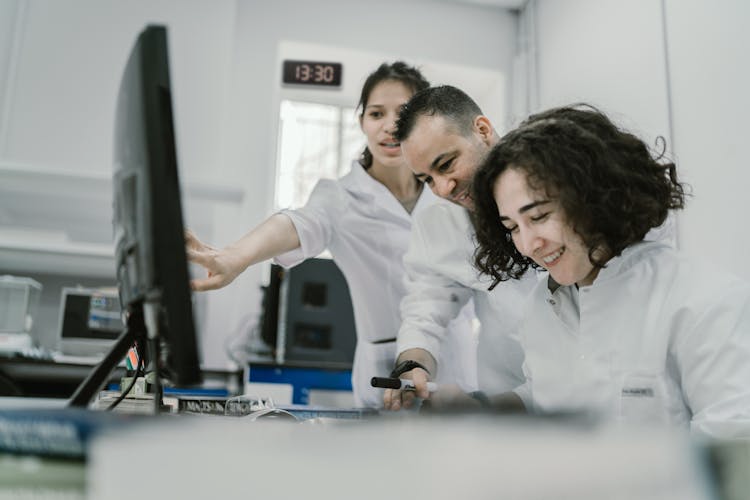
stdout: T13:30
